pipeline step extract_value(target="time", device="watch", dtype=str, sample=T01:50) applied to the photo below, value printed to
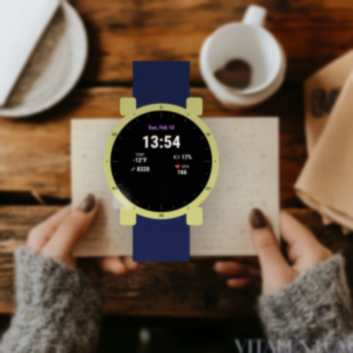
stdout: T13:54
